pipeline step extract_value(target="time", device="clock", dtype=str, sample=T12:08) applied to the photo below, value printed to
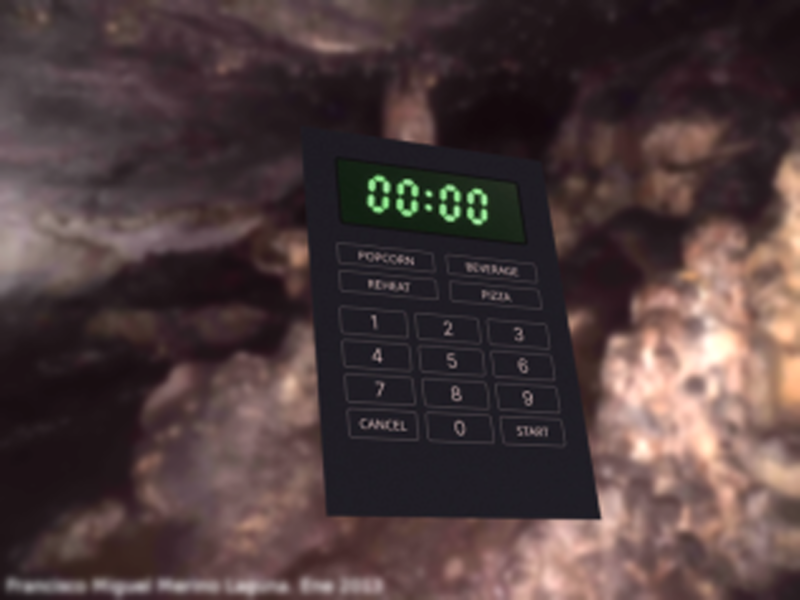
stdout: T00:00
